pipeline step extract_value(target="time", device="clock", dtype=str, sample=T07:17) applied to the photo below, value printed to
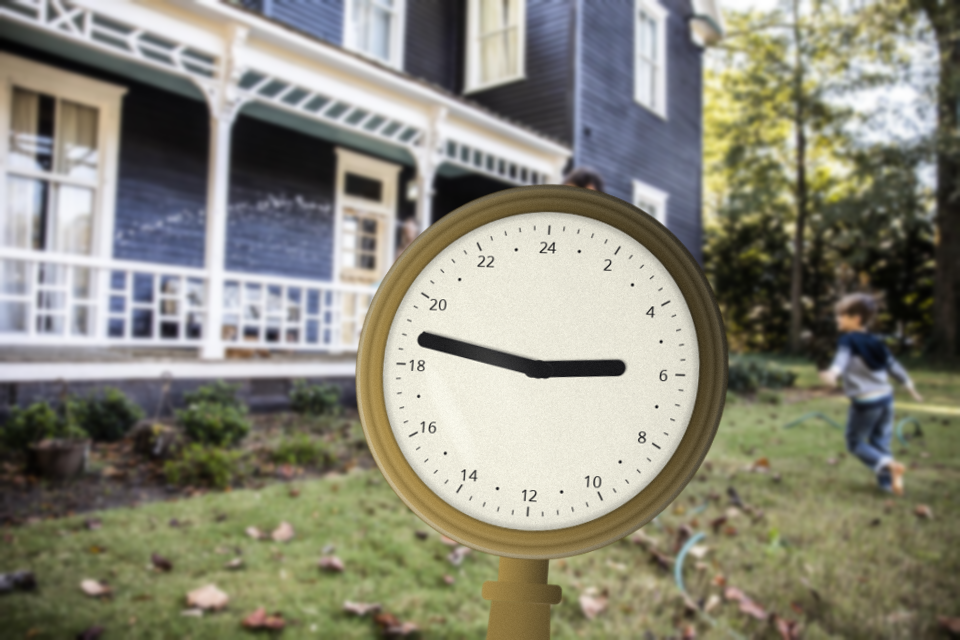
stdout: T05:47
